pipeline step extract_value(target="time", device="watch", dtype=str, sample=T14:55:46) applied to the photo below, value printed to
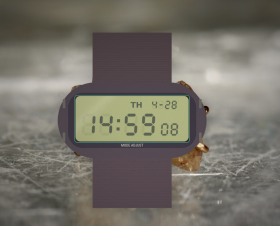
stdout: T14:59:08
